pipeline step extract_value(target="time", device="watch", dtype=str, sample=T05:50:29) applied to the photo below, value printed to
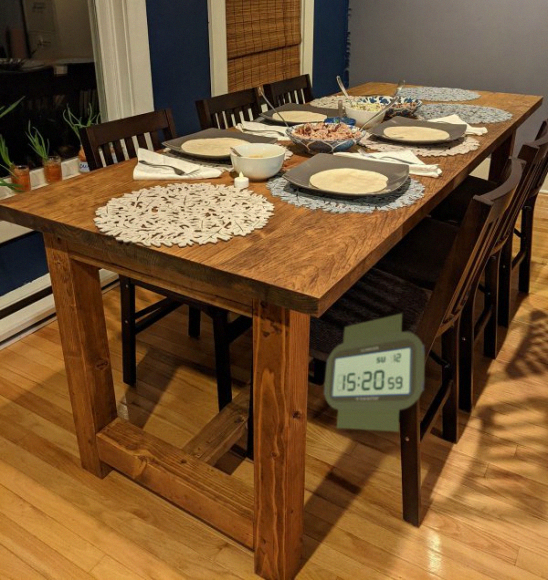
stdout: T15:20:59
